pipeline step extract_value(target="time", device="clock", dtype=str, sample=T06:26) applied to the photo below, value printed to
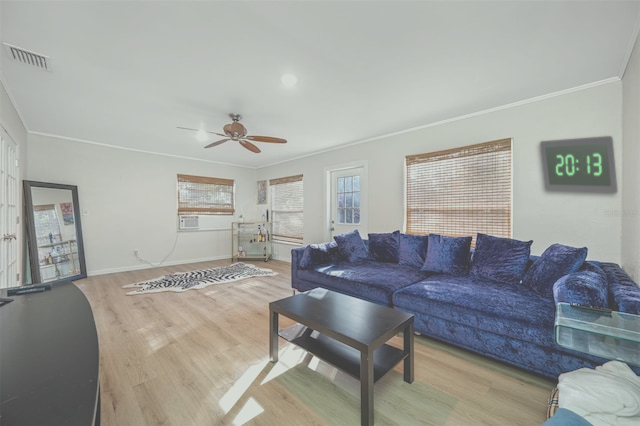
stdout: T20:13
